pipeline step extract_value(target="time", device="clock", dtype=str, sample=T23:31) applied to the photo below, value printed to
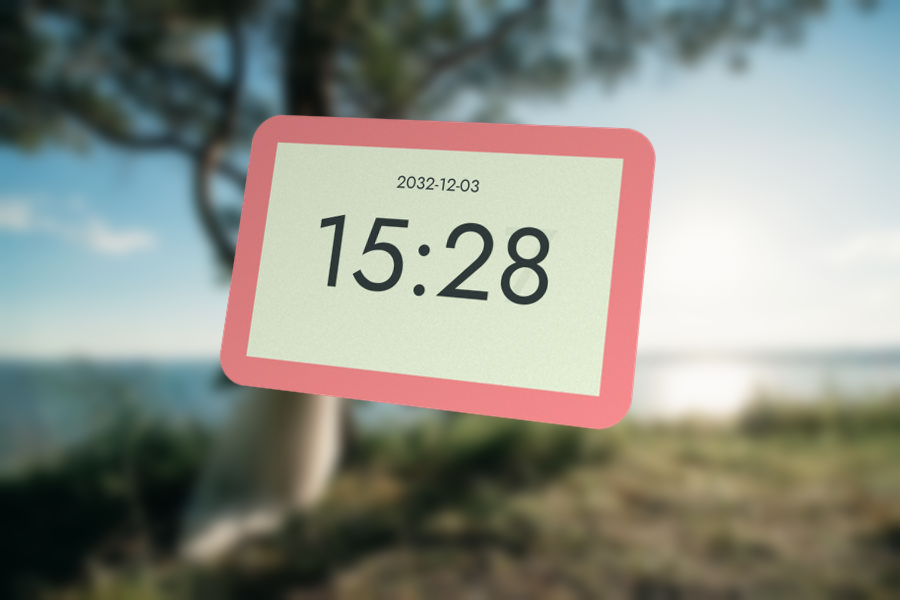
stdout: T15:28
